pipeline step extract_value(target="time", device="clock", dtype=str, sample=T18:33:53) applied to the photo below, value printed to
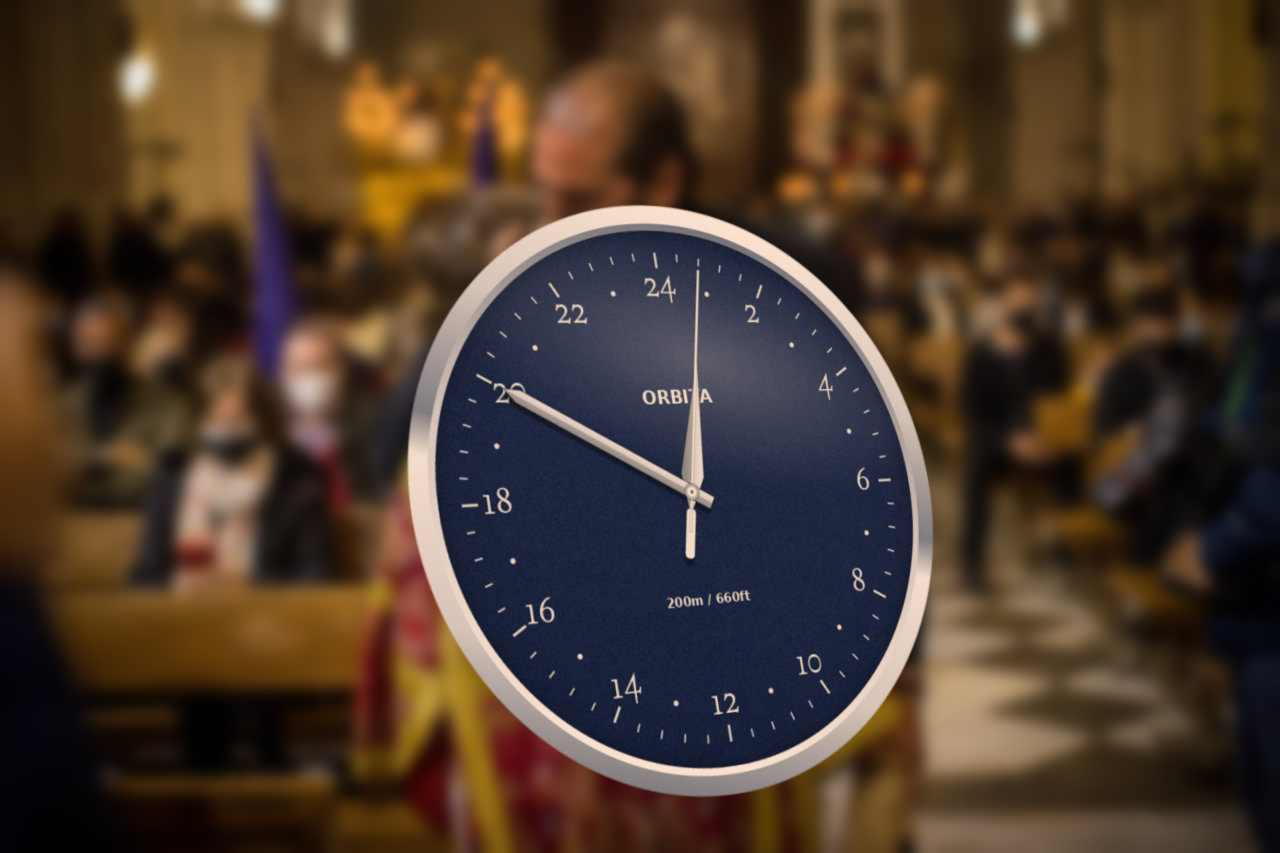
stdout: T00:50:02
